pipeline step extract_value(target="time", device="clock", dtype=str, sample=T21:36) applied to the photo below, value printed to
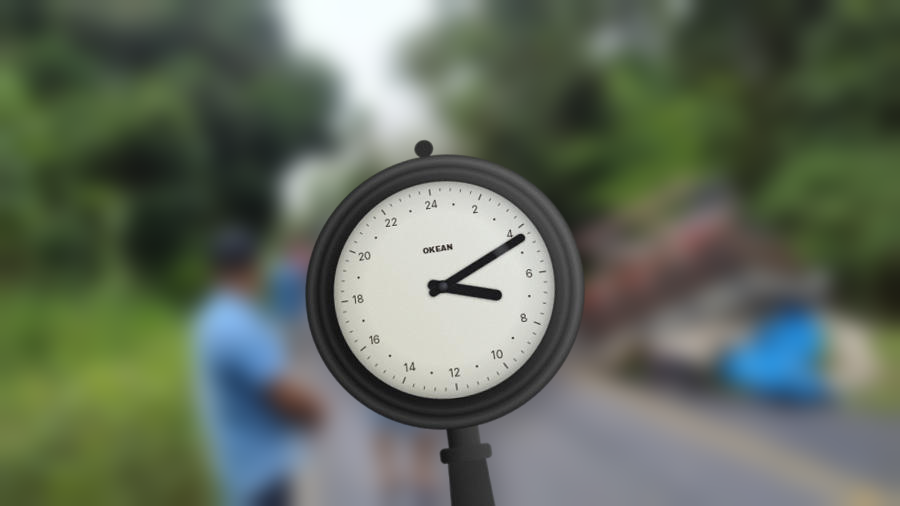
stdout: T07:11
